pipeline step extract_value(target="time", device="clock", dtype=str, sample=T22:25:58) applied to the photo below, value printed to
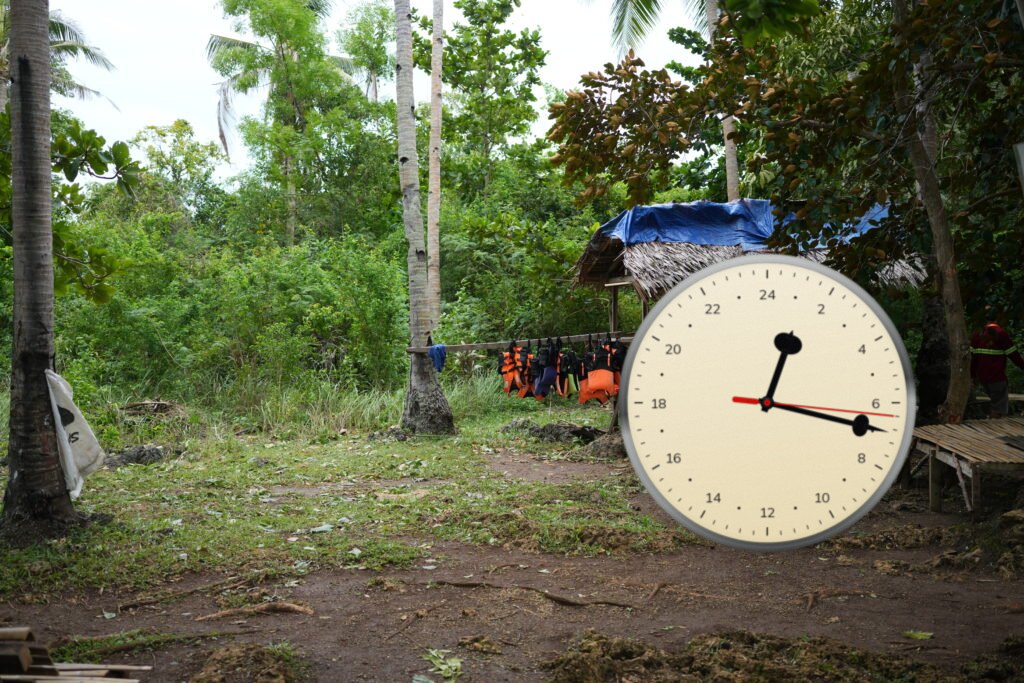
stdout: T01:17:16
